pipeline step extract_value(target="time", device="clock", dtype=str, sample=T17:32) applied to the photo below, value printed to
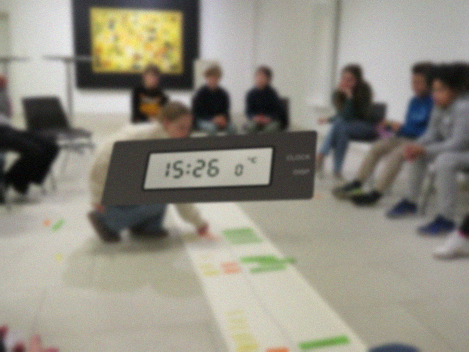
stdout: T15:26
